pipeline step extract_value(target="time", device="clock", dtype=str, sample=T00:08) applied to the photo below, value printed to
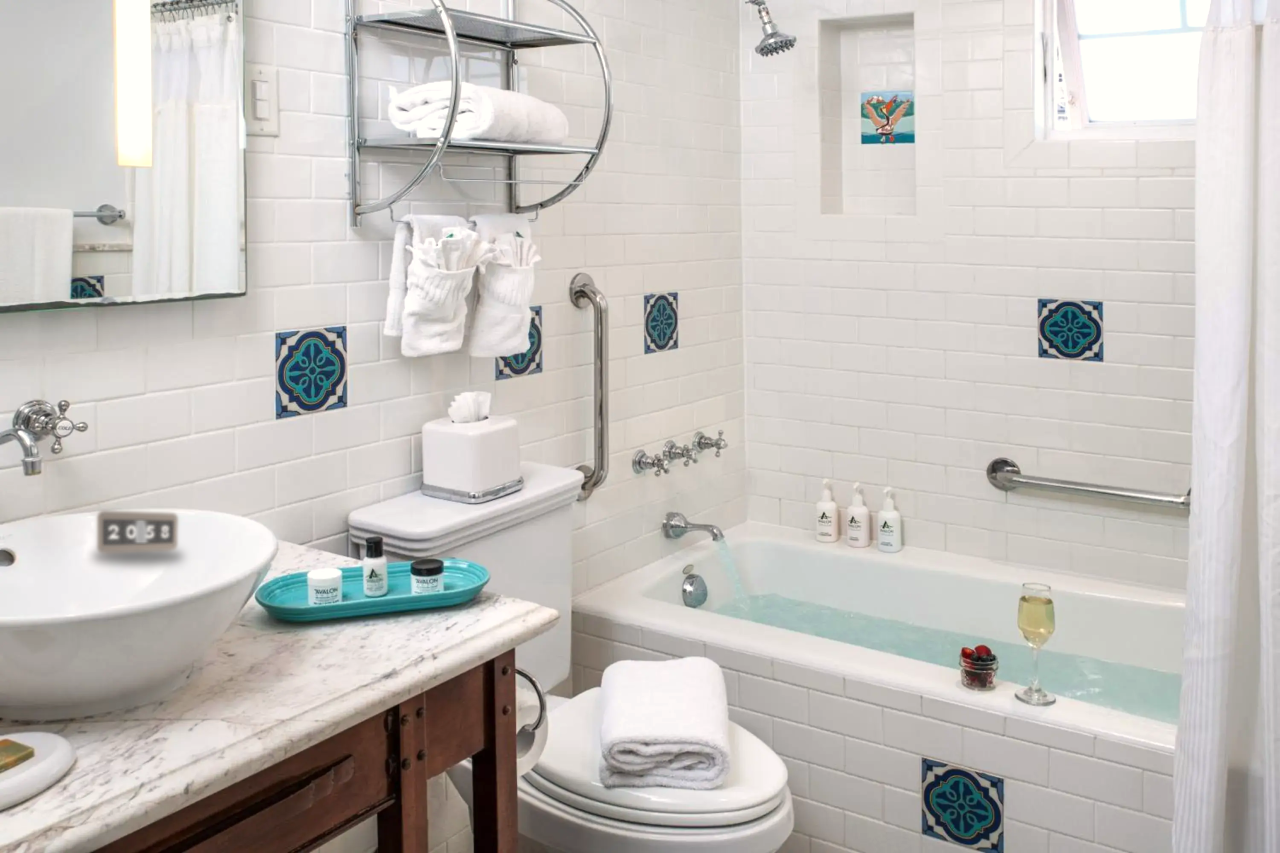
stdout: T20:58
